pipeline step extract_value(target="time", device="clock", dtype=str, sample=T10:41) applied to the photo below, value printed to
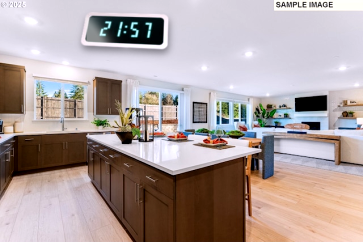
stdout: T21:57
